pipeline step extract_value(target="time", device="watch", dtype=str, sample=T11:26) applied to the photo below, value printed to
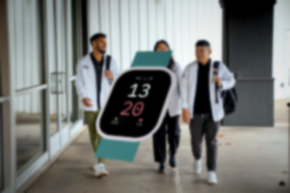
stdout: T13:20
